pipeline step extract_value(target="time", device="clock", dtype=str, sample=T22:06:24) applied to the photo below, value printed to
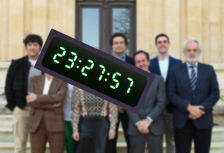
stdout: T23:27:57
